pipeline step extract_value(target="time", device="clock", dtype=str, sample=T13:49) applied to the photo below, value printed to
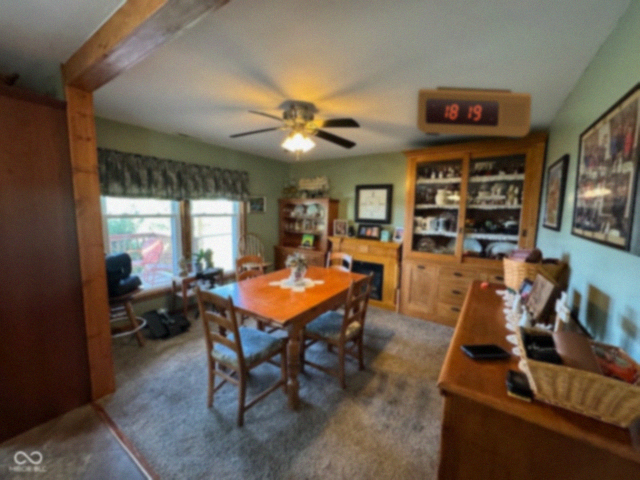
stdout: T18:19
